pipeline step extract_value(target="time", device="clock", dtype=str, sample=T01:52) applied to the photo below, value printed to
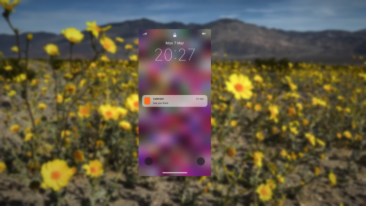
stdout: T20:27
